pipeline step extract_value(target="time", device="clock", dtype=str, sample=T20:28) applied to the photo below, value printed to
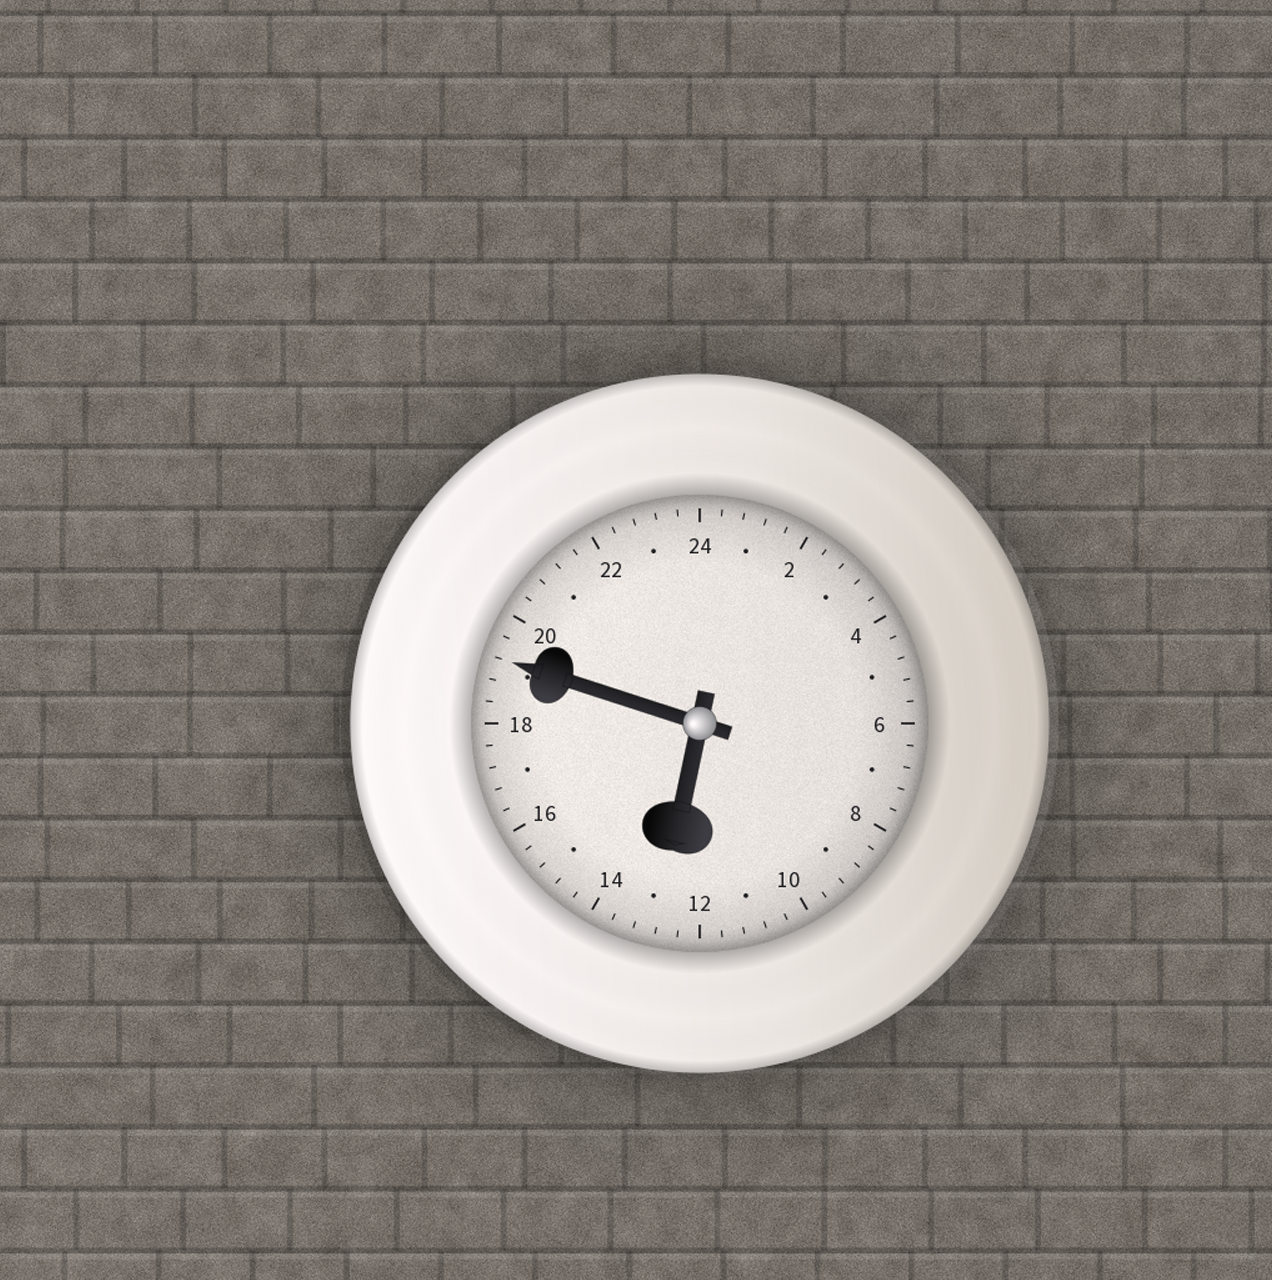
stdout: T12:48
